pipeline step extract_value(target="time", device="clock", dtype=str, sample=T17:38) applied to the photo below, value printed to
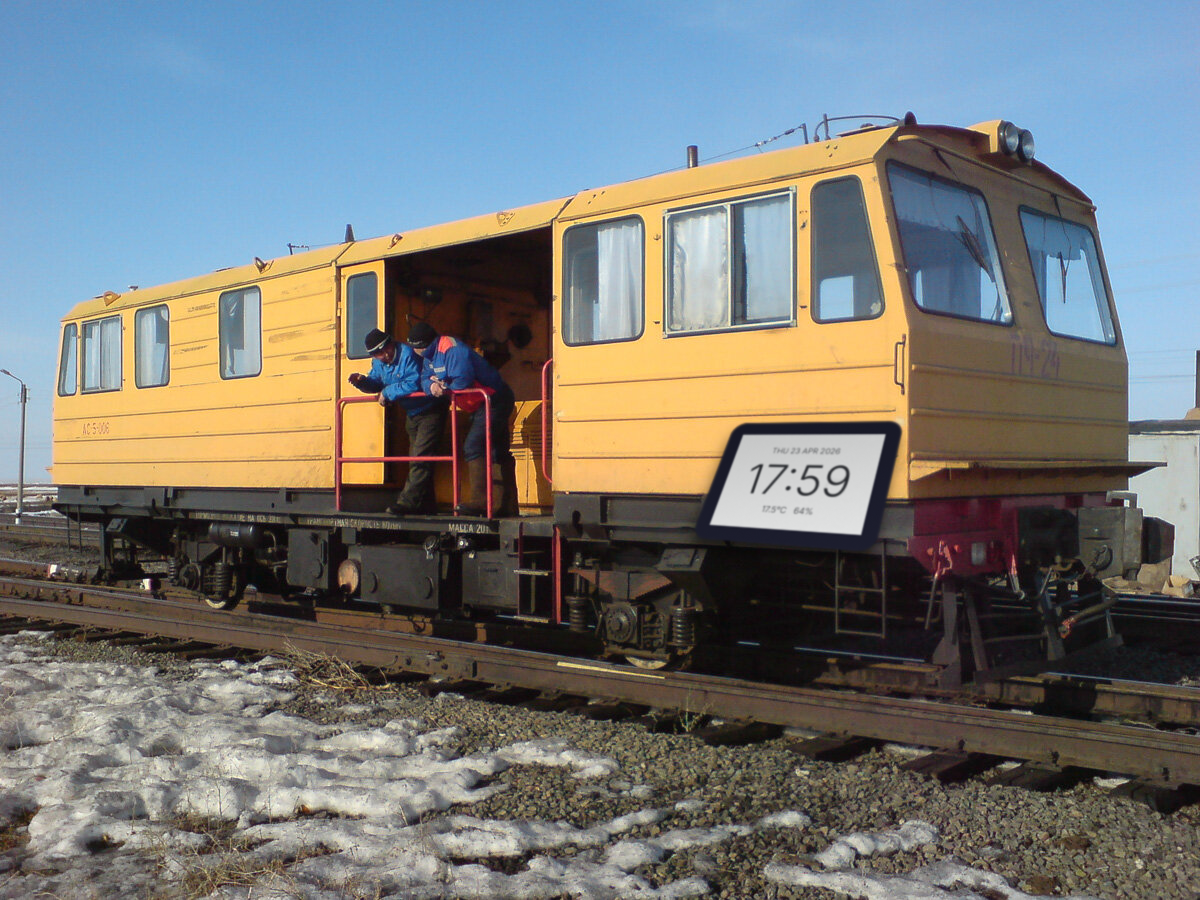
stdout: T17:59
